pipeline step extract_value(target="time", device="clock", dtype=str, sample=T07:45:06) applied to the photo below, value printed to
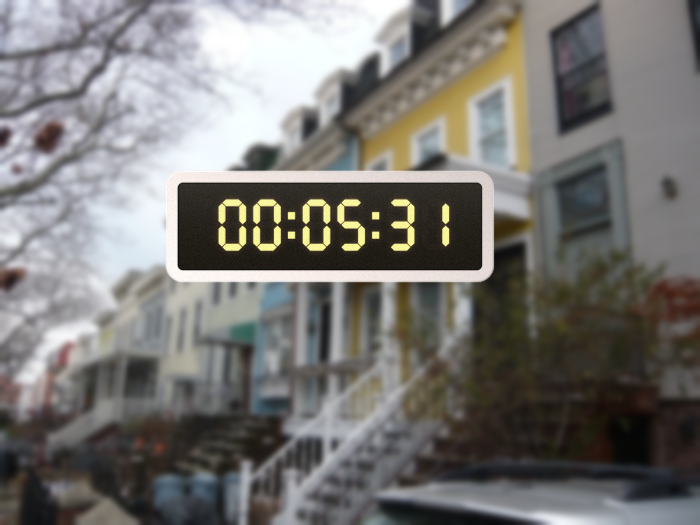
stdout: T00:05:31
